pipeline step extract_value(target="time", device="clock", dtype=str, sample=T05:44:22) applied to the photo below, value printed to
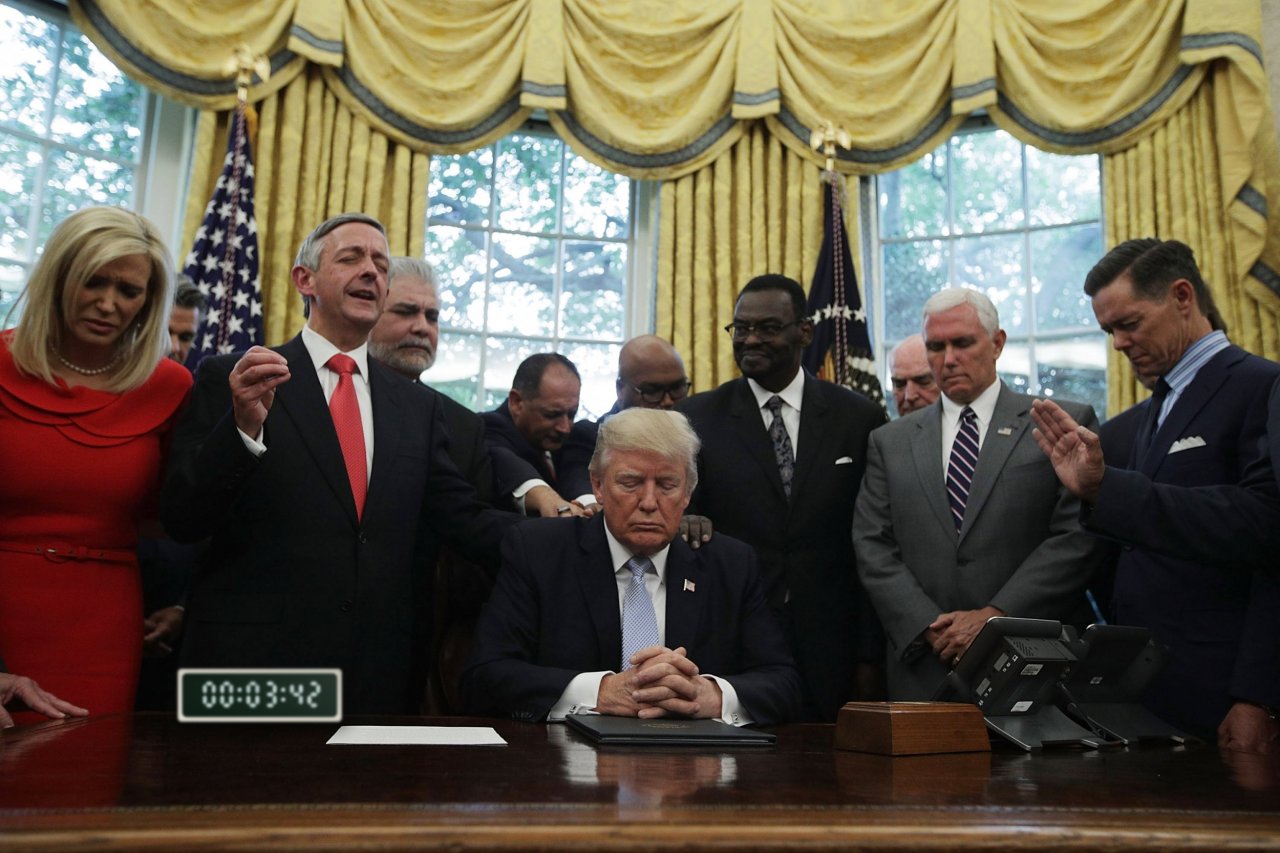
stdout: T00:03:42
